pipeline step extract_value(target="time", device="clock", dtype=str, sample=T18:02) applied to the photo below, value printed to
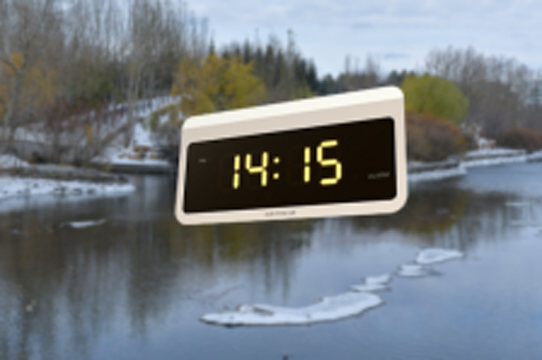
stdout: T14:15
